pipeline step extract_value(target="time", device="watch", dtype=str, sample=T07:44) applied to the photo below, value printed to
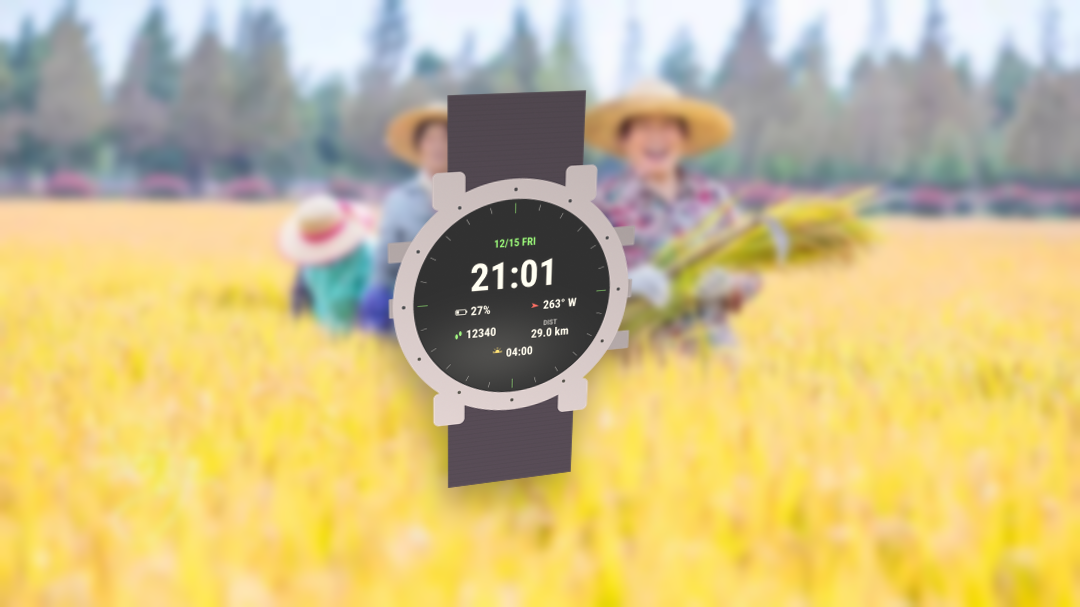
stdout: T21:01
